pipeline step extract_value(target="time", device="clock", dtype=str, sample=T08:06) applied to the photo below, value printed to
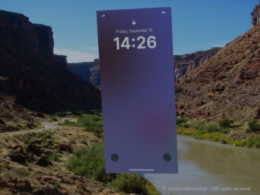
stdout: T14:26
